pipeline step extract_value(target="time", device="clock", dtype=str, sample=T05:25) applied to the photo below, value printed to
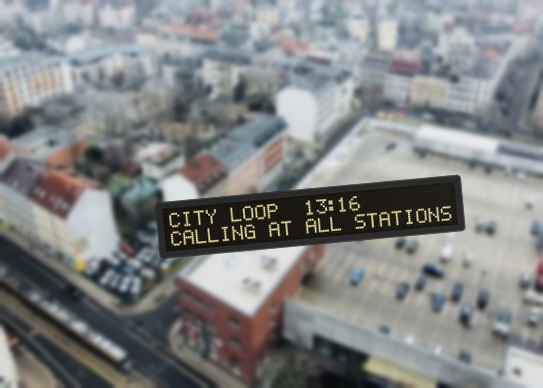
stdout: T13:16
